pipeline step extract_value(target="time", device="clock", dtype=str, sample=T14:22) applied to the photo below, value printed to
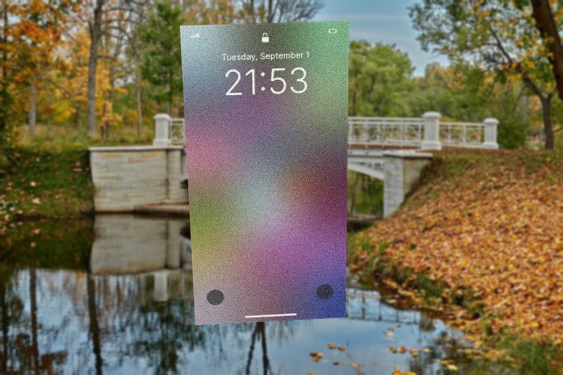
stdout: T21:53
